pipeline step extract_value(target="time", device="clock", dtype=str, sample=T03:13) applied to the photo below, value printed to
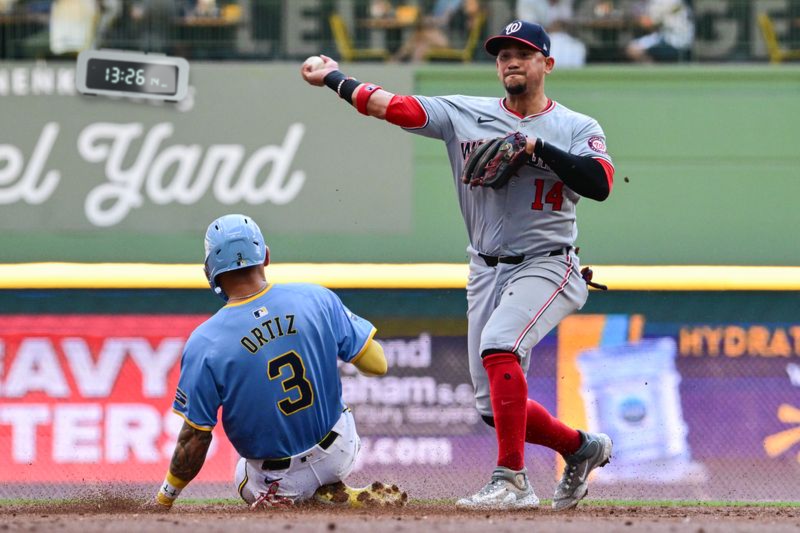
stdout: T13:26
